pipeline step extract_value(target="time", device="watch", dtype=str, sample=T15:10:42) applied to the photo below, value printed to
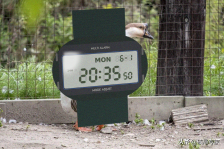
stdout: T20:35:50
